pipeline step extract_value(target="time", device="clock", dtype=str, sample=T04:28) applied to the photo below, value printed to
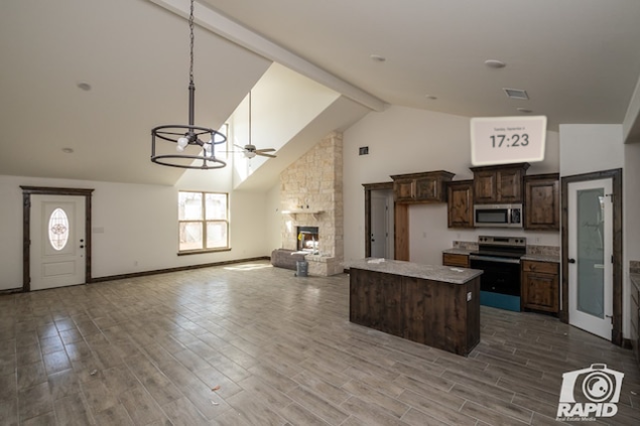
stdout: T17:23
